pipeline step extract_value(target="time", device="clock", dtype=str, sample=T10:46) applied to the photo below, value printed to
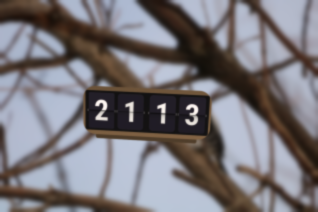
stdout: T21:13
